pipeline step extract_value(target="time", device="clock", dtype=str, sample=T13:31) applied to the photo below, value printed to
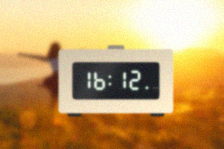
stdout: T16:12
